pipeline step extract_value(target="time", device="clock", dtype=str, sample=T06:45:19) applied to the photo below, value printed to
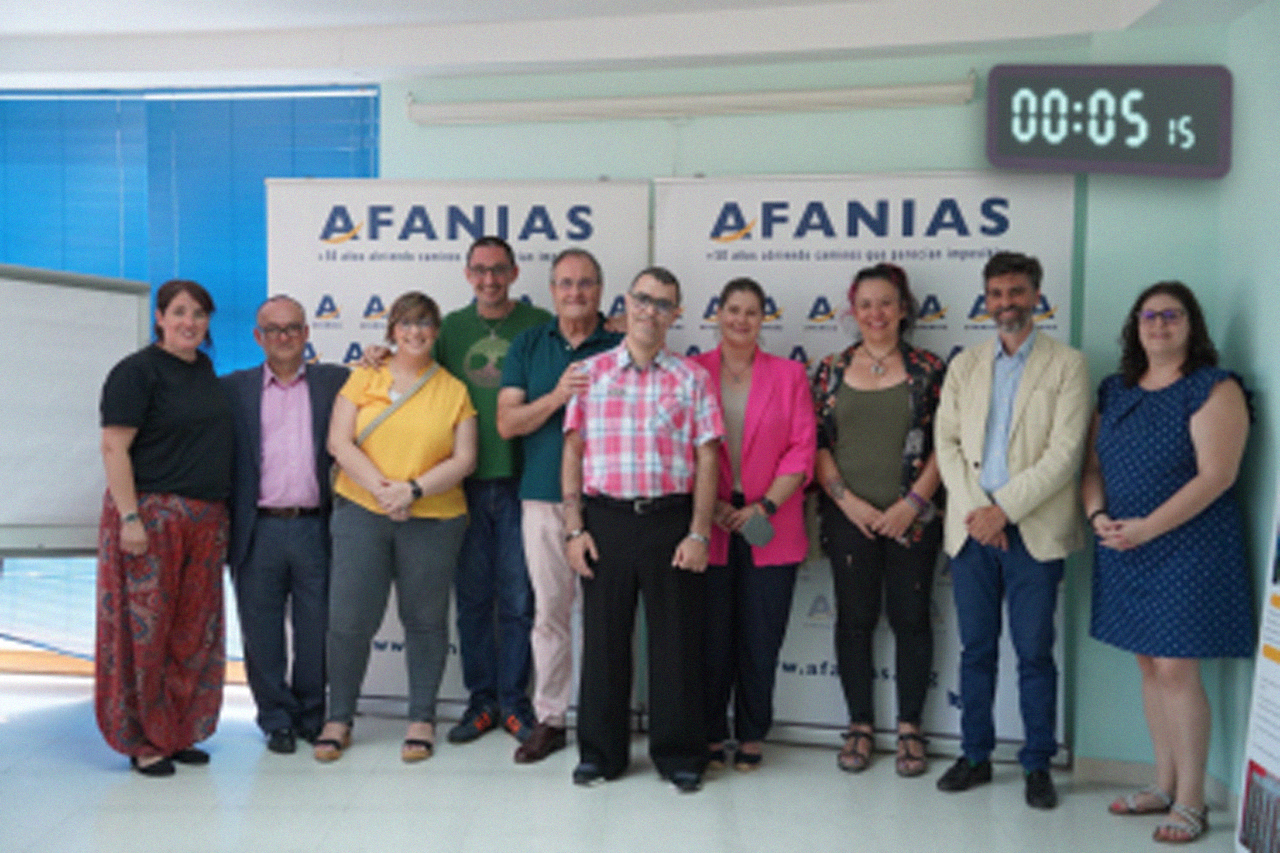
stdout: T00:05:15
